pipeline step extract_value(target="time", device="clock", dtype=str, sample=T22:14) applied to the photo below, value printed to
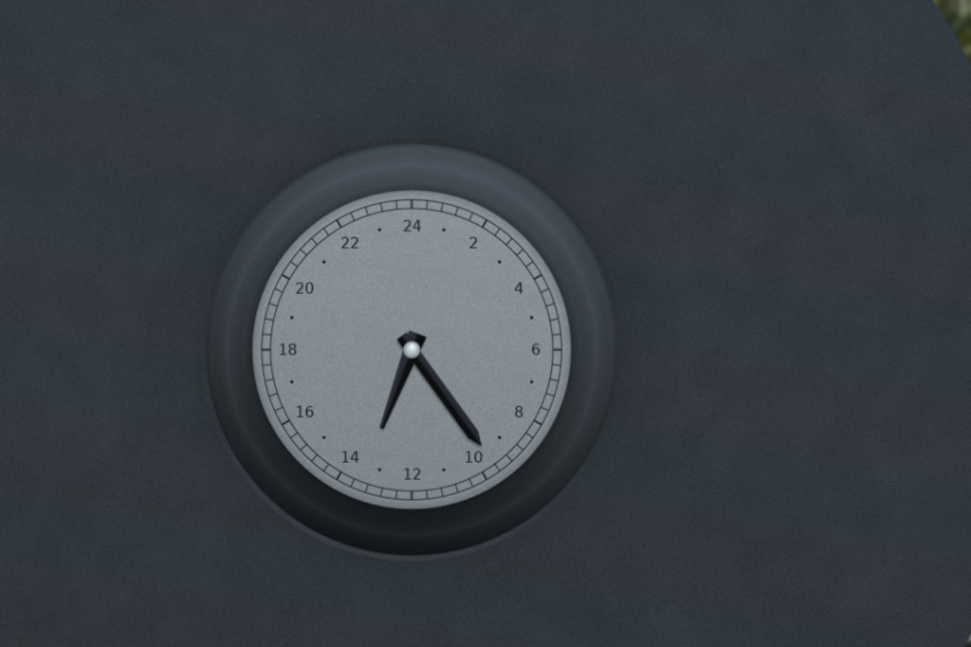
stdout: T13:24
